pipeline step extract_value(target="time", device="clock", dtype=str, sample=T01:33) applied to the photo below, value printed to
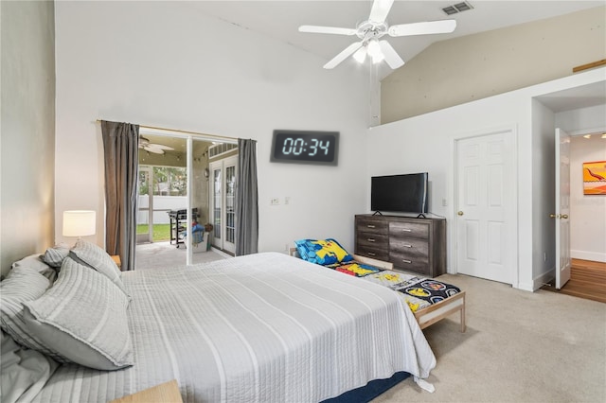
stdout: T00:34
